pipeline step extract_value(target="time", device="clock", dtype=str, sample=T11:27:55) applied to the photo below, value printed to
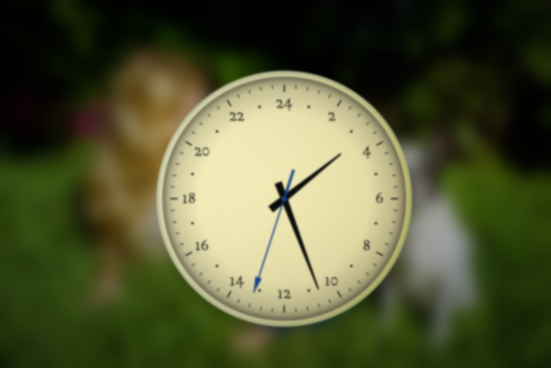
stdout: T03:26:33
